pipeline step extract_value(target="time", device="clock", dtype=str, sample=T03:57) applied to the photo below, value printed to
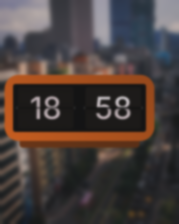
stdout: T18:58
